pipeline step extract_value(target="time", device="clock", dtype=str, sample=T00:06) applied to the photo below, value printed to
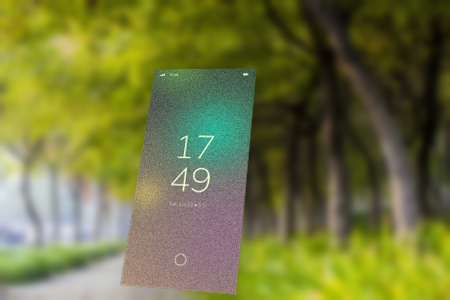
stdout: T17:49
